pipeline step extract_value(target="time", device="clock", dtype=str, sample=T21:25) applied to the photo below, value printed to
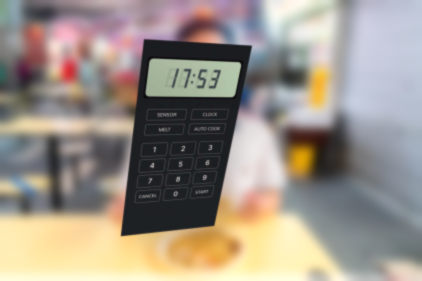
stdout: T17:53
